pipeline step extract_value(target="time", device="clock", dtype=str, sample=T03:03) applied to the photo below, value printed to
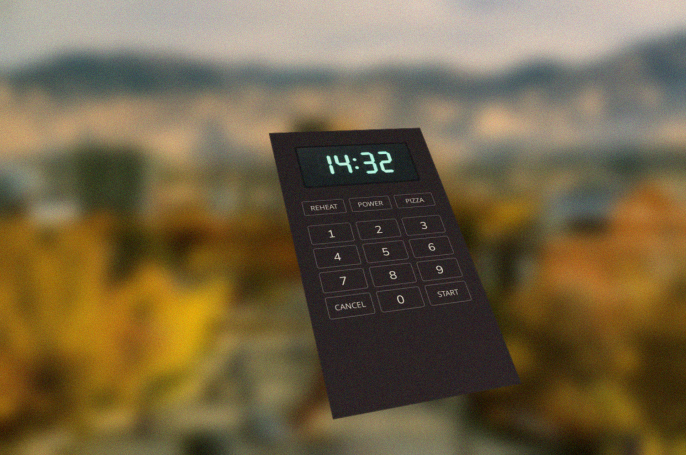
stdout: T14:32
